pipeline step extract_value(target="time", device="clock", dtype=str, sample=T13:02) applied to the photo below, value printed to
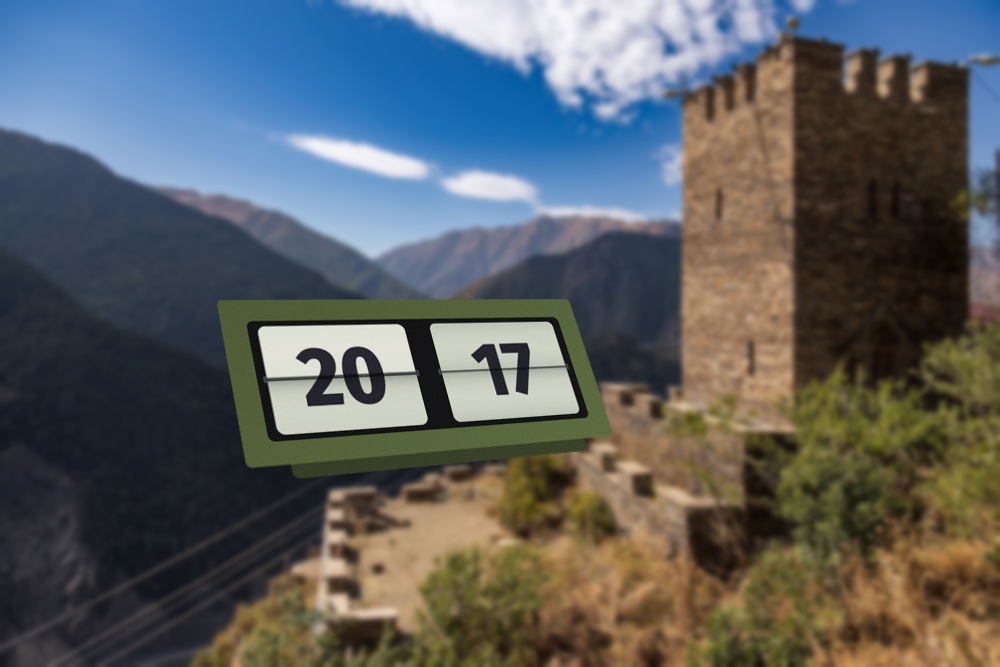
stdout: T20:17
